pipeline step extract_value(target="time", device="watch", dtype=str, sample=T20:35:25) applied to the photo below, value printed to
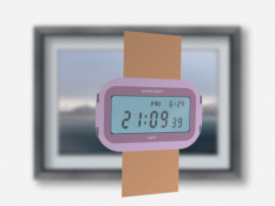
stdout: T21:09:39
